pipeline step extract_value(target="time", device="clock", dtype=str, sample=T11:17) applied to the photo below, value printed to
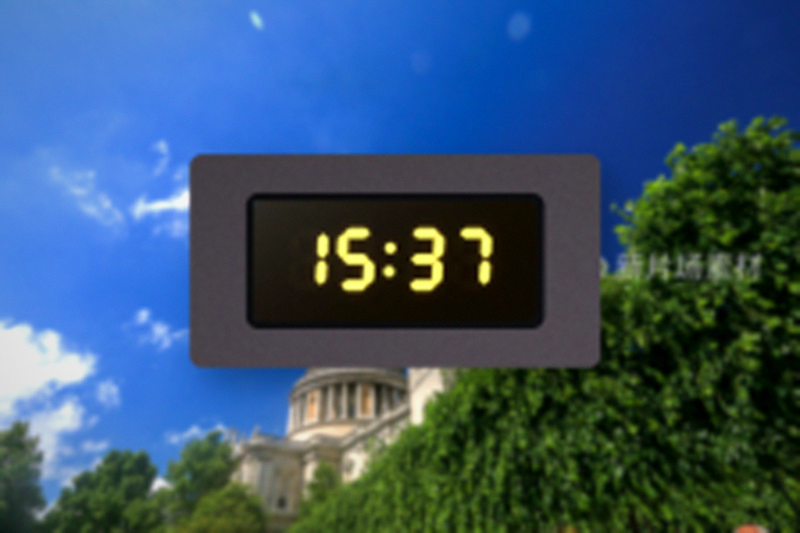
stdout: T15:37
